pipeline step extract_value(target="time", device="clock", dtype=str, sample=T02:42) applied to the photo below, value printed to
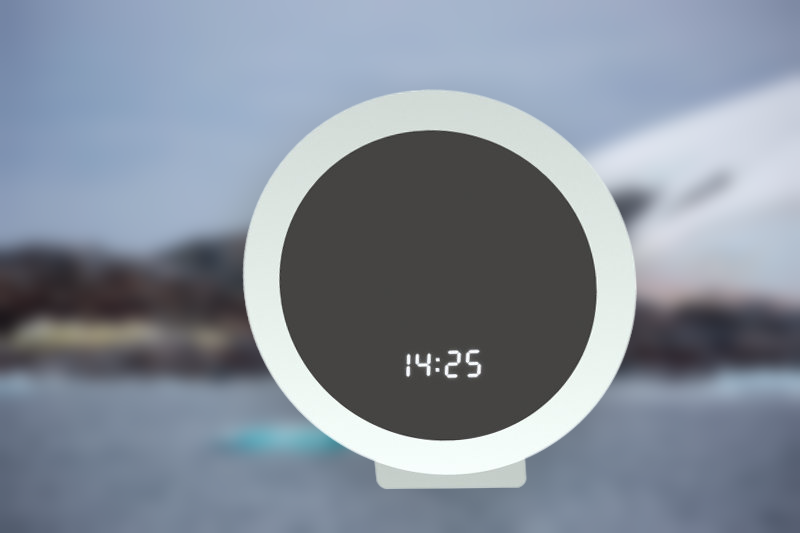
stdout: T14:25
